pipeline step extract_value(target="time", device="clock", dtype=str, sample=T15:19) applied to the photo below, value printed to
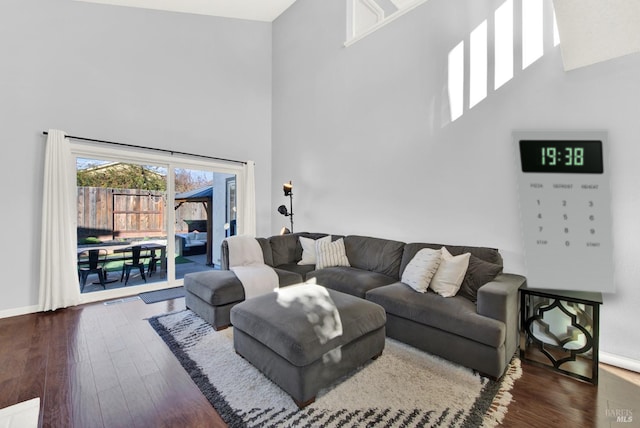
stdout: T19:38
